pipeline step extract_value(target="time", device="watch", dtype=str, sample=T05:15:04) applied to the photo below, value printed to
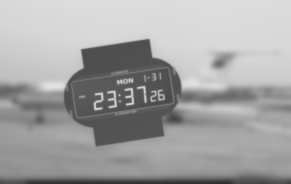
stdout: T23:37:26
